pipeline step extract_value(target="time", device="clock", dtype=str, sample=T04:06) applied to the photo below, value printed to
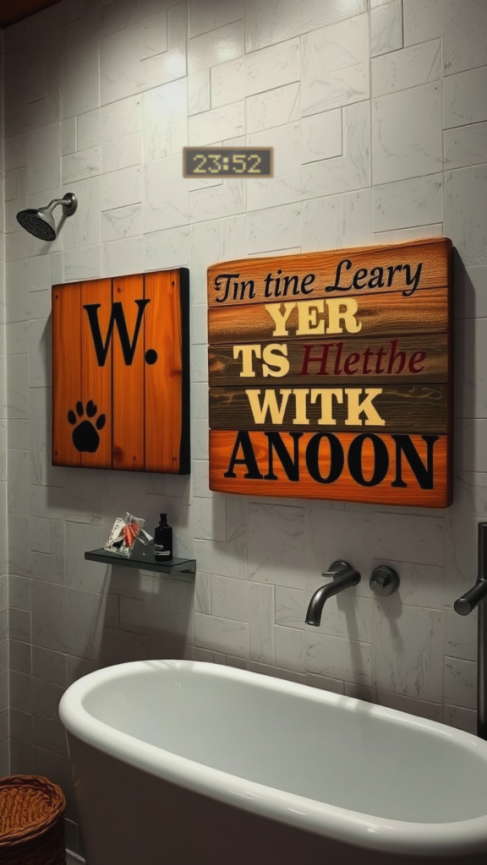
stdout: T23:52
